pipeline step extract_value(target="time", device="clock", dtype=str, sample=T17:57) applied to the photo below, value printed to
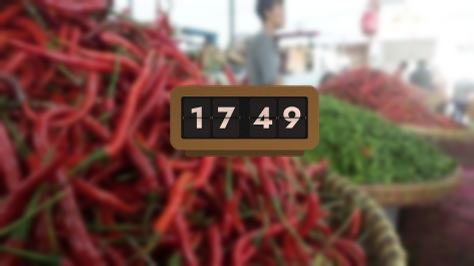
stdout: T17:49
